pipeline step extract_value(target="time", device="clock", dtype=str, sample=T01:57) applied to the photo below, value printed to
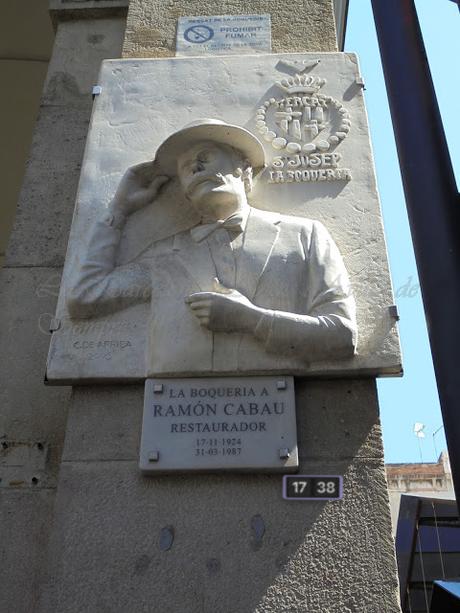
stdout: T17:38
